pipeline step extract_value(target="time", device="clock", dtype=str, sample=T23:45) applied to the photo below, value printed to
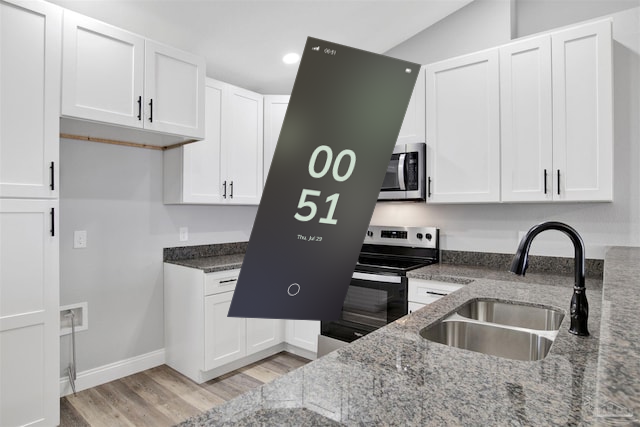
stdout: T00:51
